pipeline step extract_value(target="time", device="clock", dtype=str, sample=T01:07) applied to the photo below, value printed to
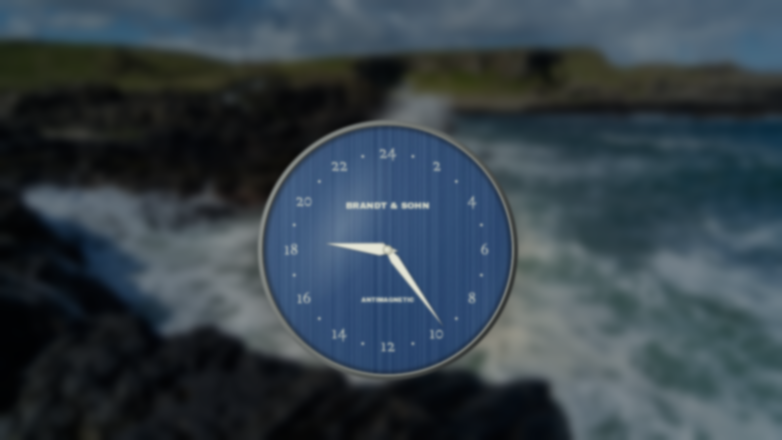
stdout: T18:24
